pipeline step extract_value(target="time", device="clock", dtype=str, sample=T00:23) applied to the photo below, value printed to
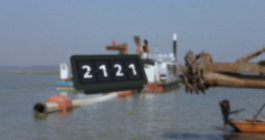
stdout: T21:21
